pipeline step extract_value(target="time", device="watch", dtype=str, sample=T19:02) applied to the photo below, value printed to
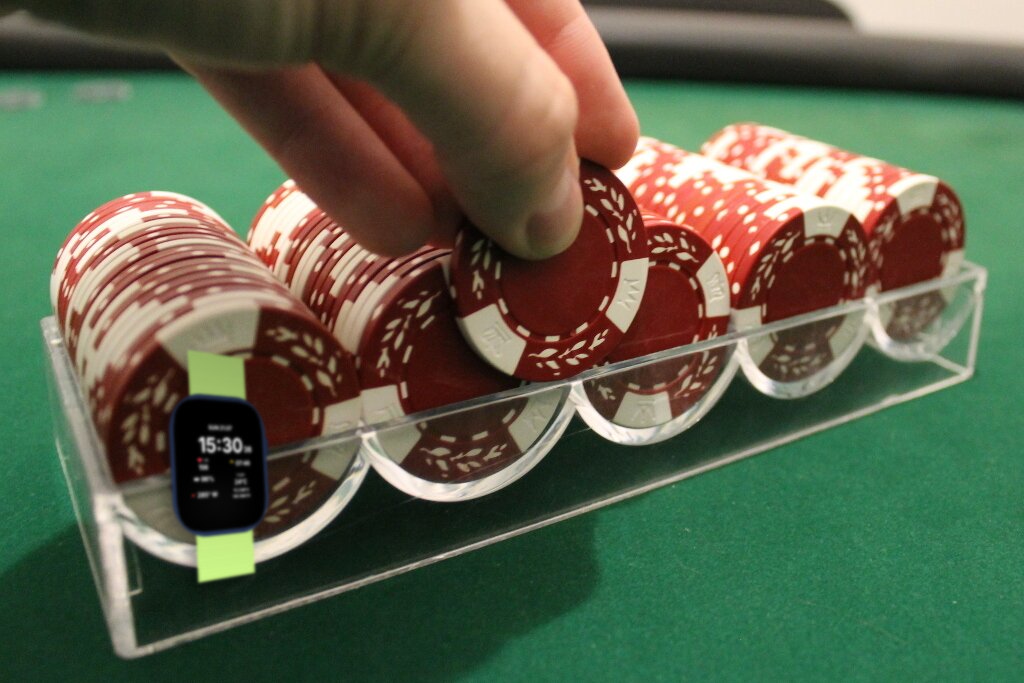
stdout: T15:30
